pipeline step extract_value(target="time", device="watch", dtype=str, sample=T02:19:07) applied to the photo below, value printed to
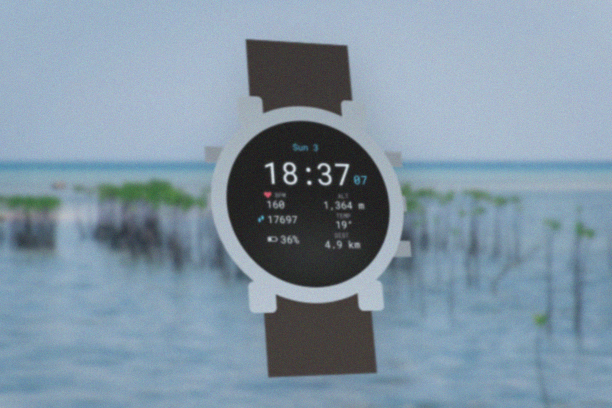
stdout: T18:37:07
